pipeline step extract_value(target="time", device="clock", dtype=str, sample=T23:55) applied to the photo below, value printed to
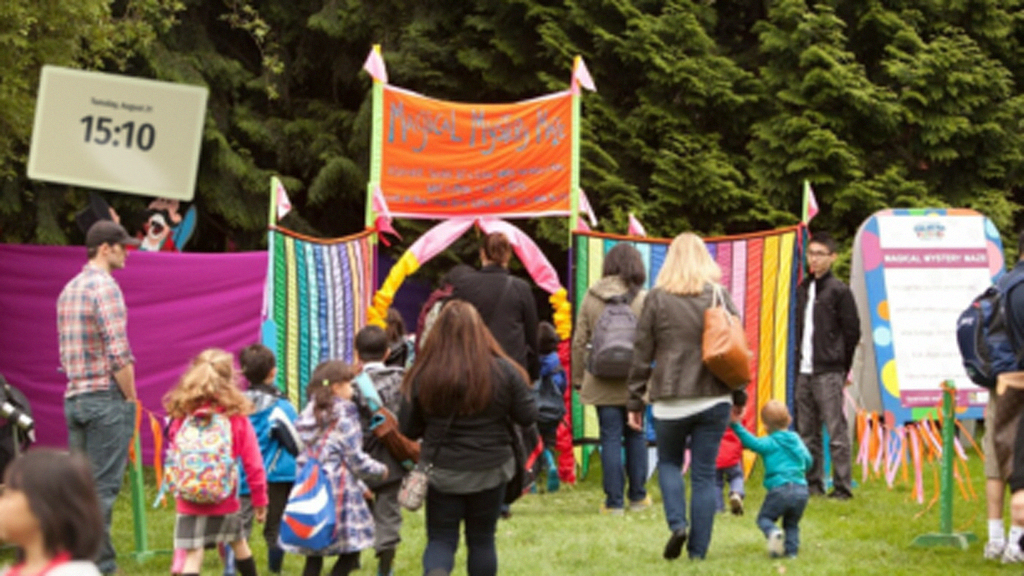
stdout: T15:10
